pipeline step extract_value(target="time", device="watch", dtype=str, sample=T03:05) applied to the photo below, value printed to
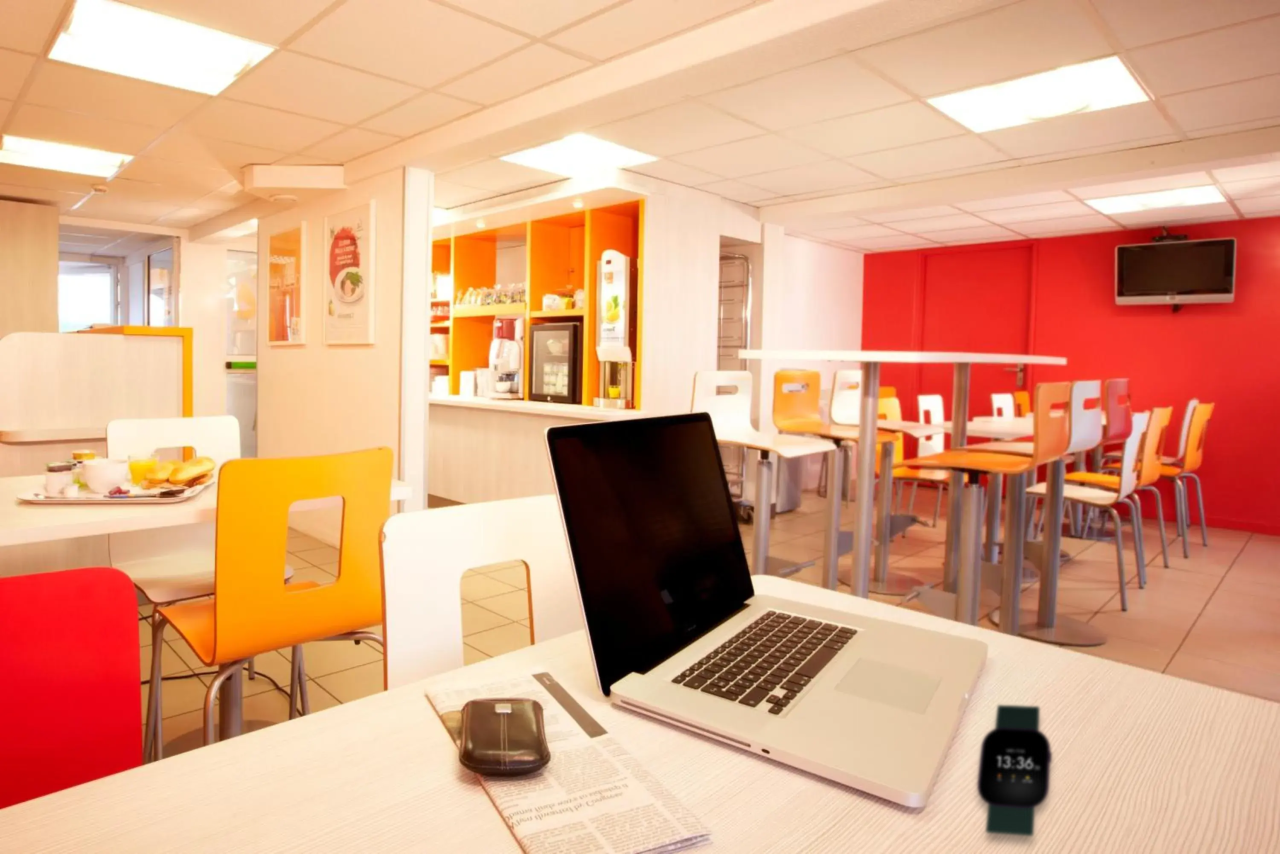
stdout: T13:36
